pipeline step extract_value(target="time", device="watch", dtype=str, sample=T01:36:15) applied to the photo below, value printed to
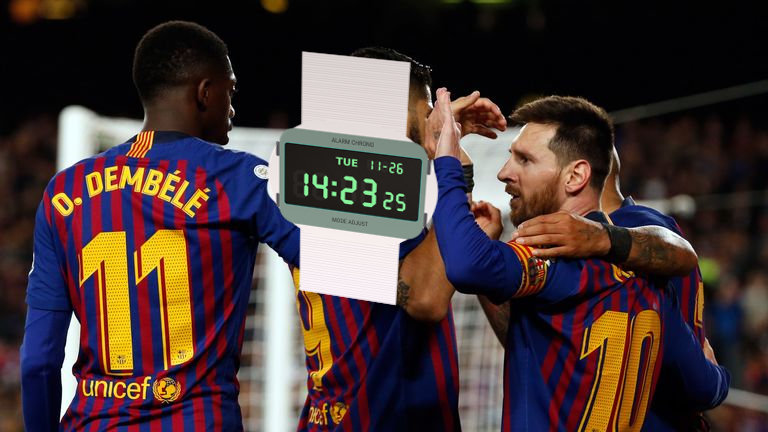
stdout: T14:23:25
